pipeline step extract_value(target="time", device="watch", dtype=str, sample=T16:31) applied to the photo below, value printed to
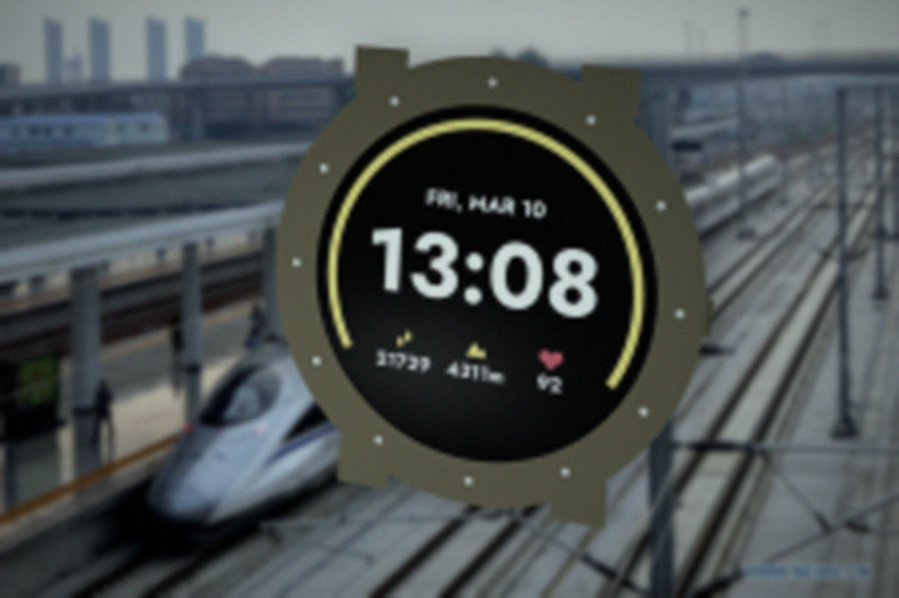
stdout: T13:08
